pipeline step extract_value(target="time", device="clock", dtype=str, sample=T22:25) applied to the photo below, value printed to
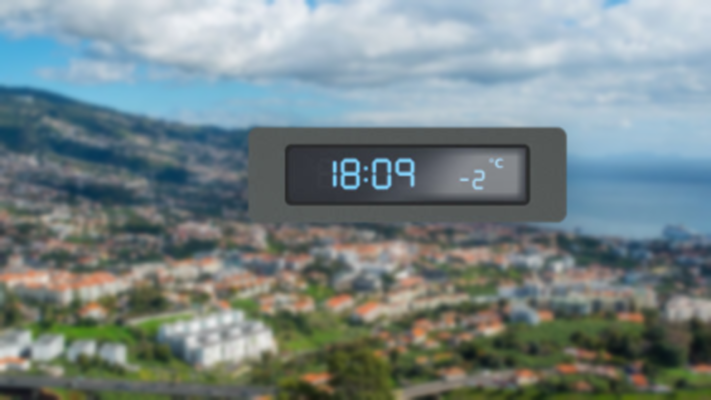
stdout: T18:09
